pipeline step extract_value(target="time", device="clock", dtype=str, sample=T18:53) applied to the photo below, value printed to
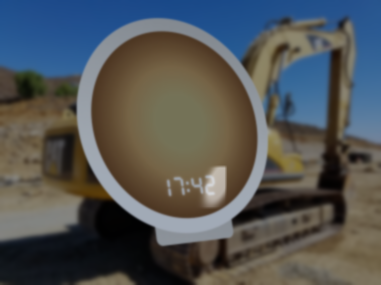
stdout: T17:42
